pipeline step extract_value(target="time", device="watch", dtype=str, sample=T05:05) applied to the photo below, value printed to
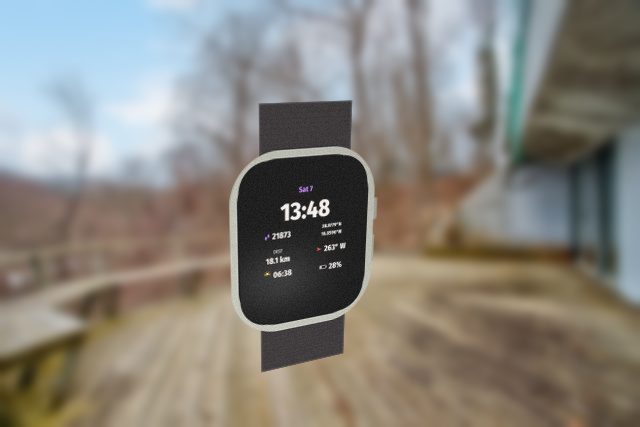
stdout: T13:48
